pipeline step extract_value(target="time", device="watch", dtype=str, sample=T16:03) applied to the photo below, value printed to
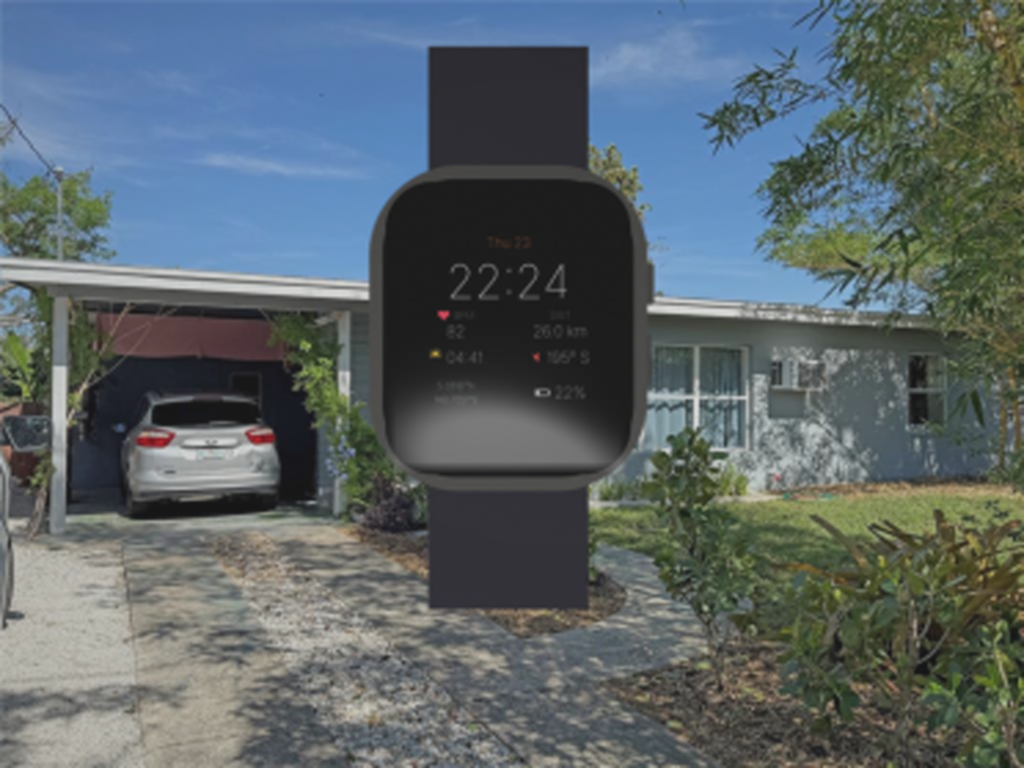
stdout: T22:24
